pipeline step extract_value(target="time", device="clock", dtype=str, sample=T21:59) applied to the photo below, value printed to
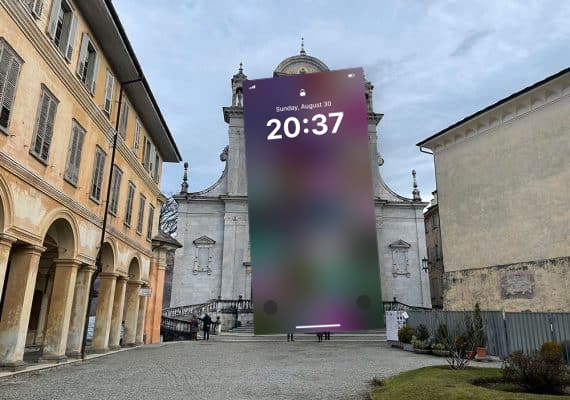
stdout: T20:37
